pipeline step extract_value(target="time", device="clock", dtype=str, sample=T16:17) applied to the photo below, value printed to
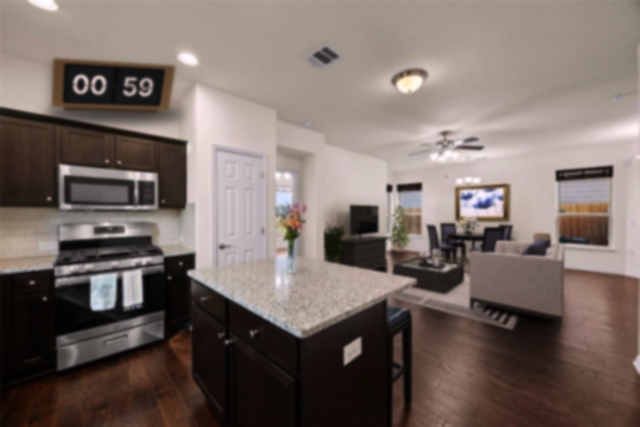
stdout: T00:59
